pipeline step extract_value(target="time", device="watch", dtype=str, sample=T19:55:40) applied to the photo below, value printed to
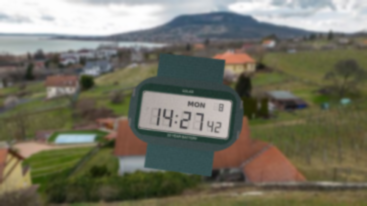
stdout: T14:27:42
